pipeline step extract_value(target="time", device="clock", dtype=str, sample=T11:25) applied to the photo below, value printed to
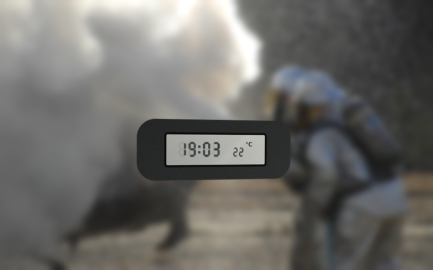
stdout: T19:03
